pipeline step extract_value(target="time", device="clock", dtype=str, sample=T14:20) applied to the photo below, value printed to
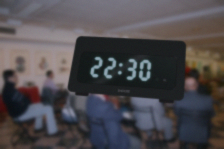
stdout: T22:30
